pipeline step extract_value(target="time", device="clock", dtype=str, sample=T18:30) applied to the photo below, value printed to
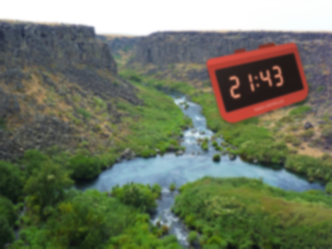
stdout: T21:43
